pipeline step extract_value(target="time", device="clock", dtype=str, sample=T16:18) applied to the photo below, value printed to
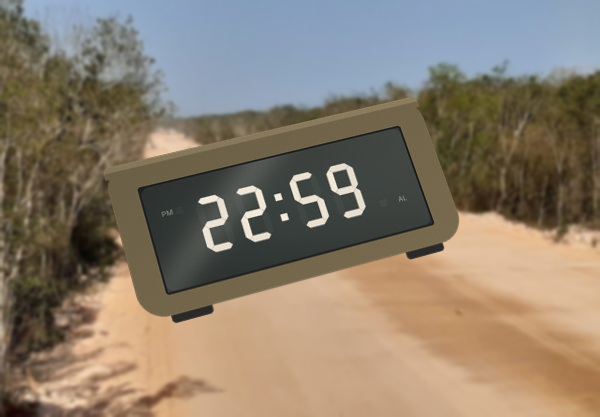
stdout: T22:59
